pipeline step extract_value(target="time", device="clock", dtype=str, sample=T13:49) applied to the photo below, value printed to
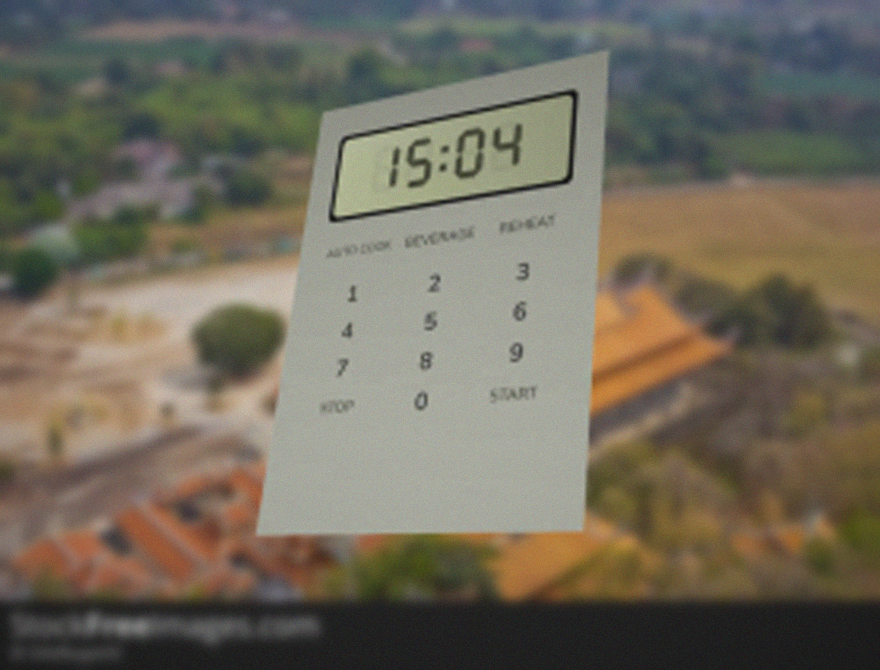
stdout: T15:04
